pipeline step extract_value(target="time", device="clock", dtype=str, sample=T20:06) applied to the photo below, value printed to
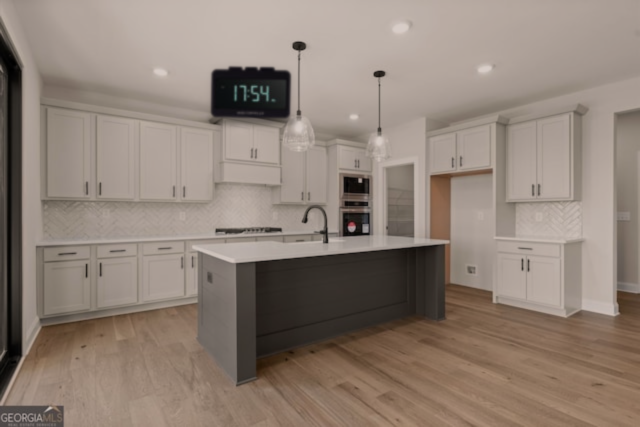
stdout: T17:54
